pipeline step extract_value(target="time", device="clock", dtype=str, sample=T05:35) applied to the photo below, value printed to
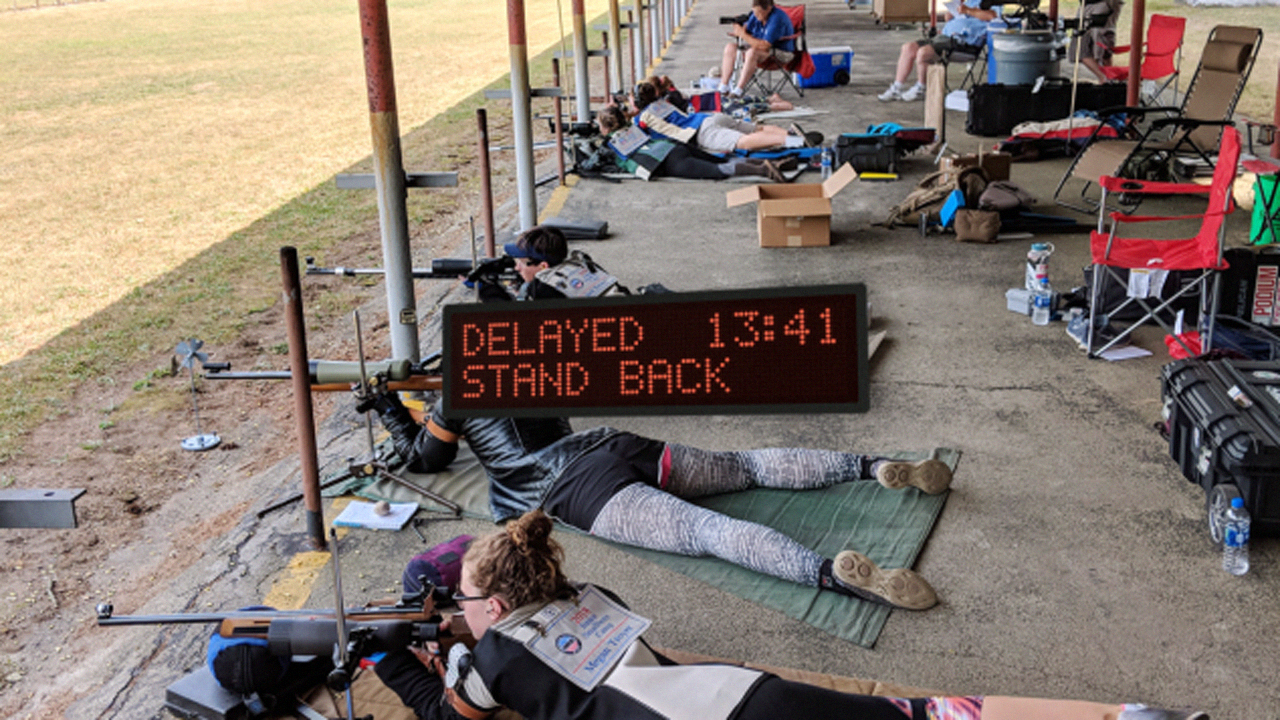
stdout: T13:41
